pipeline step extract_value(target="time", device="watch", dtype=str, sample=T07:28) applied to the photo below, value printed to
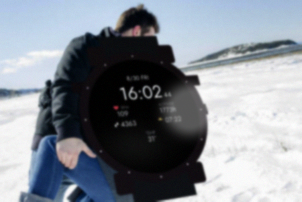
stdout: T16:02
